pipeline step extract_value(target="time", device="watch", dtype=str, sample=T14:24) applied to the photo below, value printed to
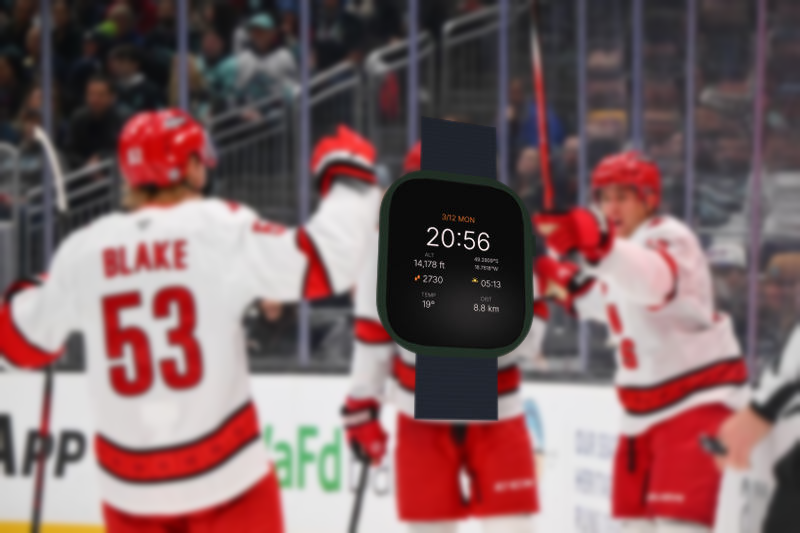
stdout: T20:56
